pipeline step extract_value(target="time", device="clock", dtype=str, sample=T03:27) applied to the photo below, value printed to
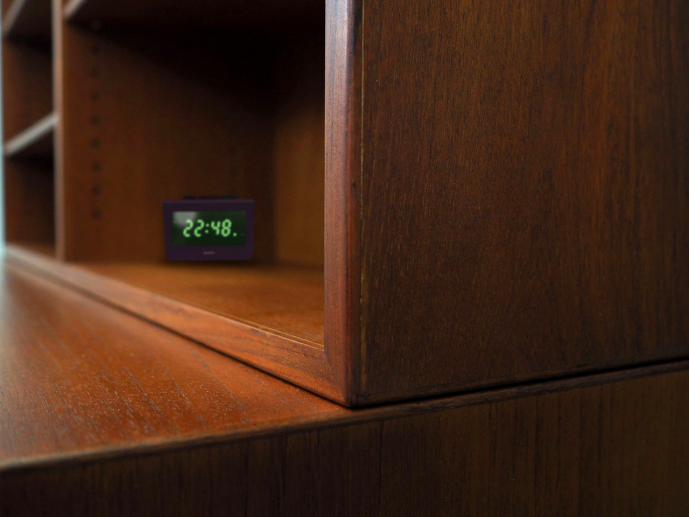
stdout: T22:48
